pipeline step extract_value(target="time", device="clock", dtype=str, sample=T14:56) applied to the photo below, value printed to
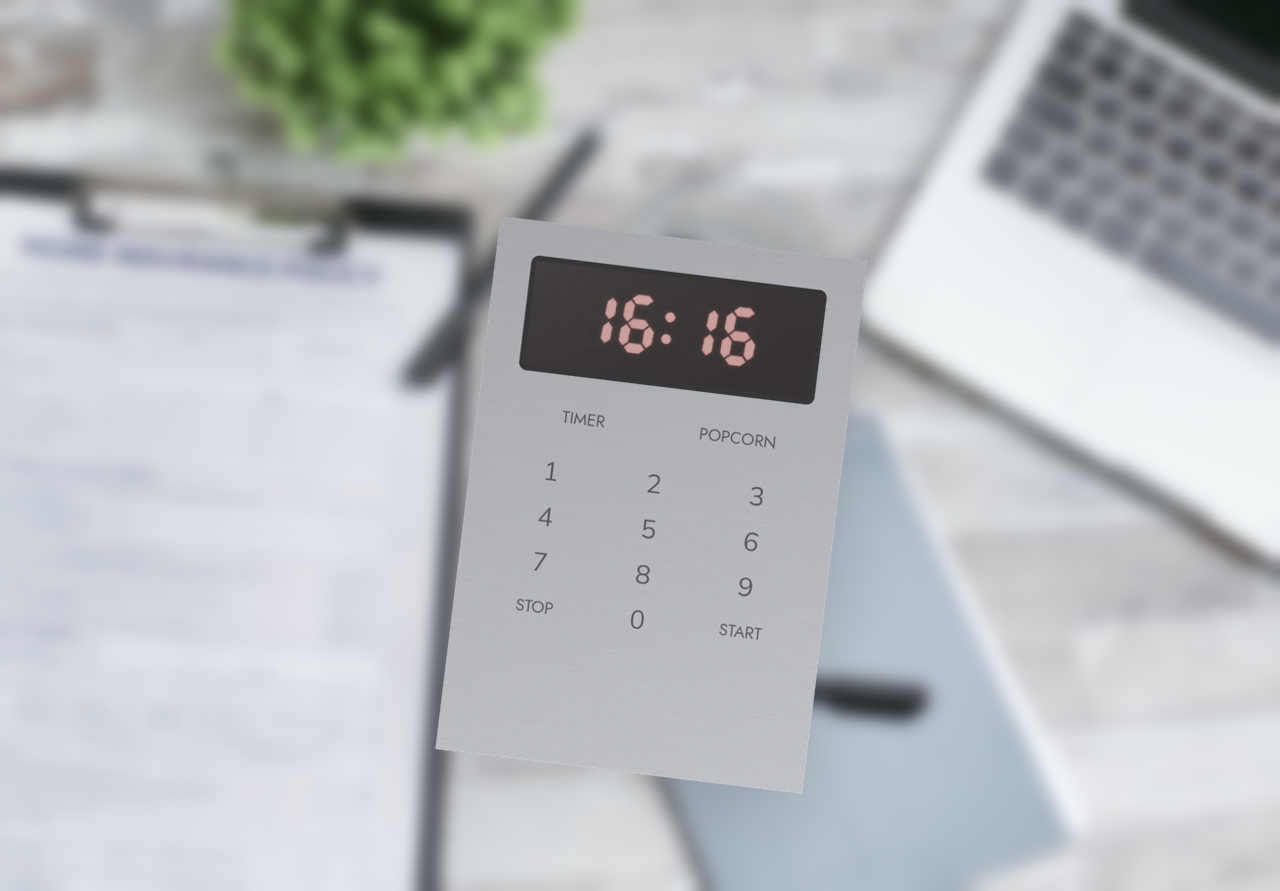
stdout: T16:16
